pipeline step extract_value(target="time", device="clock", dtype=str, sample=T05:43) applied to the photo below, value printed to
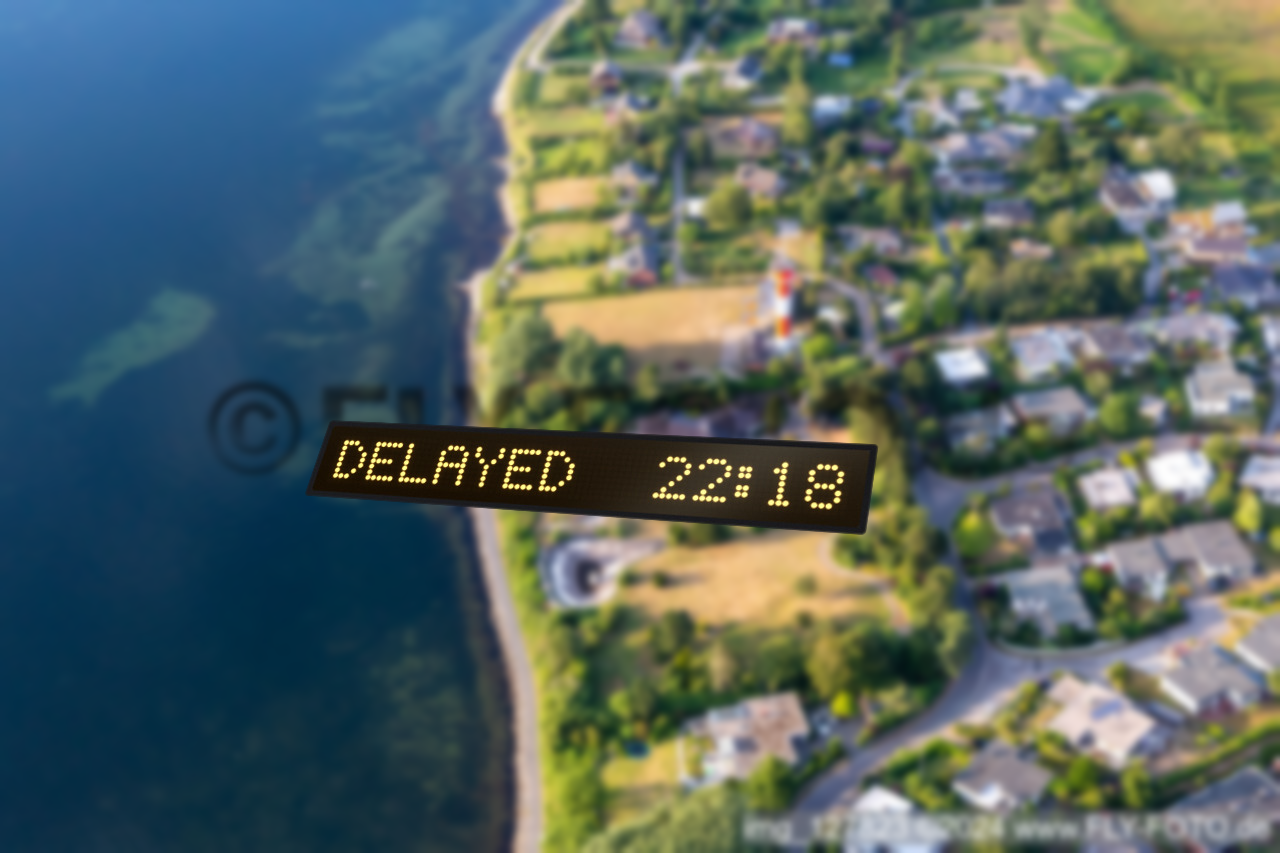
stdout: T22:18
